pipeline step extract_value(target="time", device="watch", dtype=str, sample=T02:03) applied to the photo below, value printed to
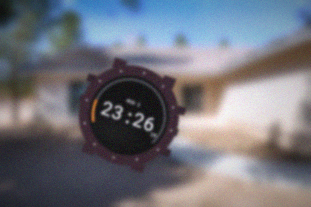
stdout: T23:26
